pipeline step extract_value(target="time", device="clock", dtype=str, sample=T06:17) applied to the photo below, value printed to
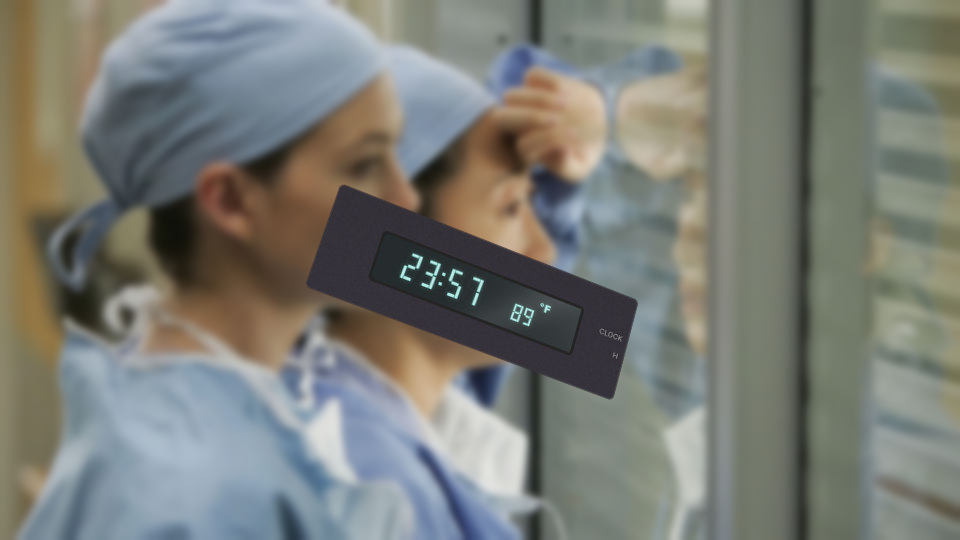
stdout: T23:57
